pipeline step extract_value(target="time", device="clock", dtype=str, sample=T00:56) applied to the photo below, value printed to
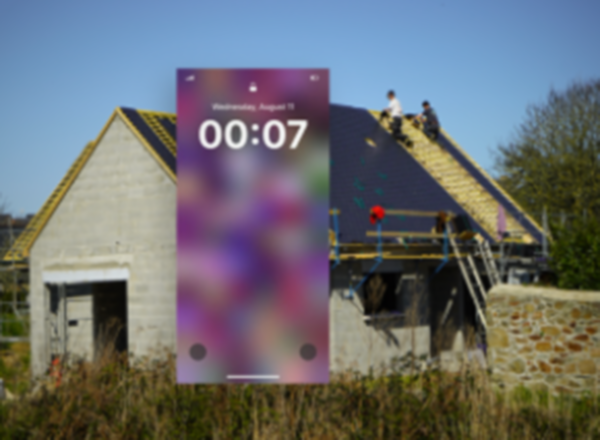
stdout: T00:07
